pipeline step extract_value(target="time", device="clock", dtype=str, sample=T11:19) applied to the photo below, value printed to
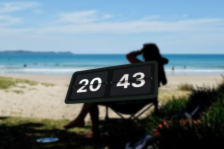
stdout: T20:43
